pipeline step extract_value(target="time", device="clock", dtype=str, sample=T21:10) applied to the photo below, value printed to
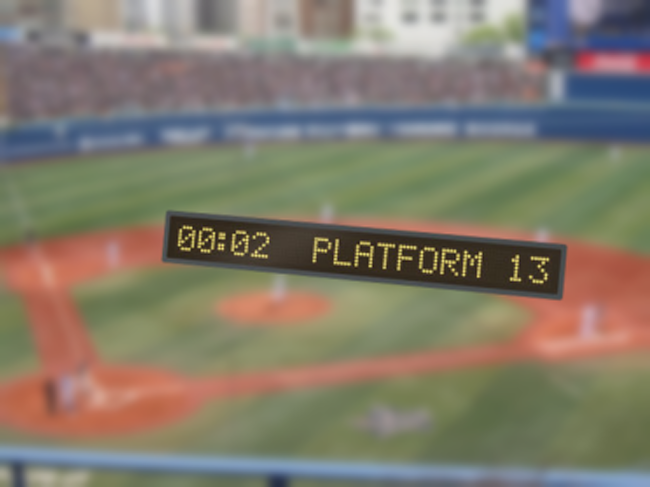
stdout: T00:02
